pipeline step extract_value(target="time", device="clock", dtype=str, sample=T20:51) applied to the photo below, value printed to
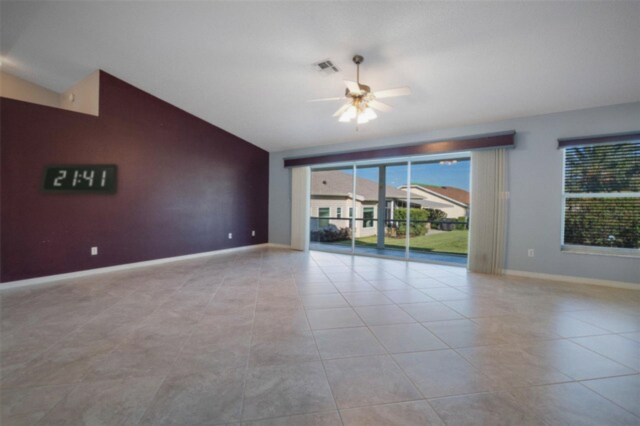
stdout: T21:41
